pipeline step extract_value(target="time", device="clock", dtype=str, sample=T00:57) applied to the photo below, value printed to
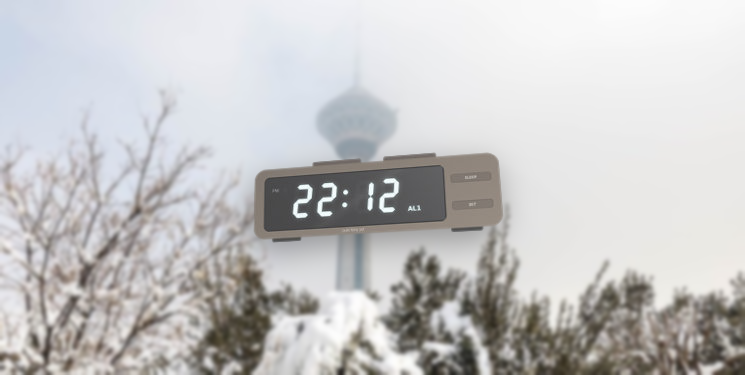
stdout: T22:12
